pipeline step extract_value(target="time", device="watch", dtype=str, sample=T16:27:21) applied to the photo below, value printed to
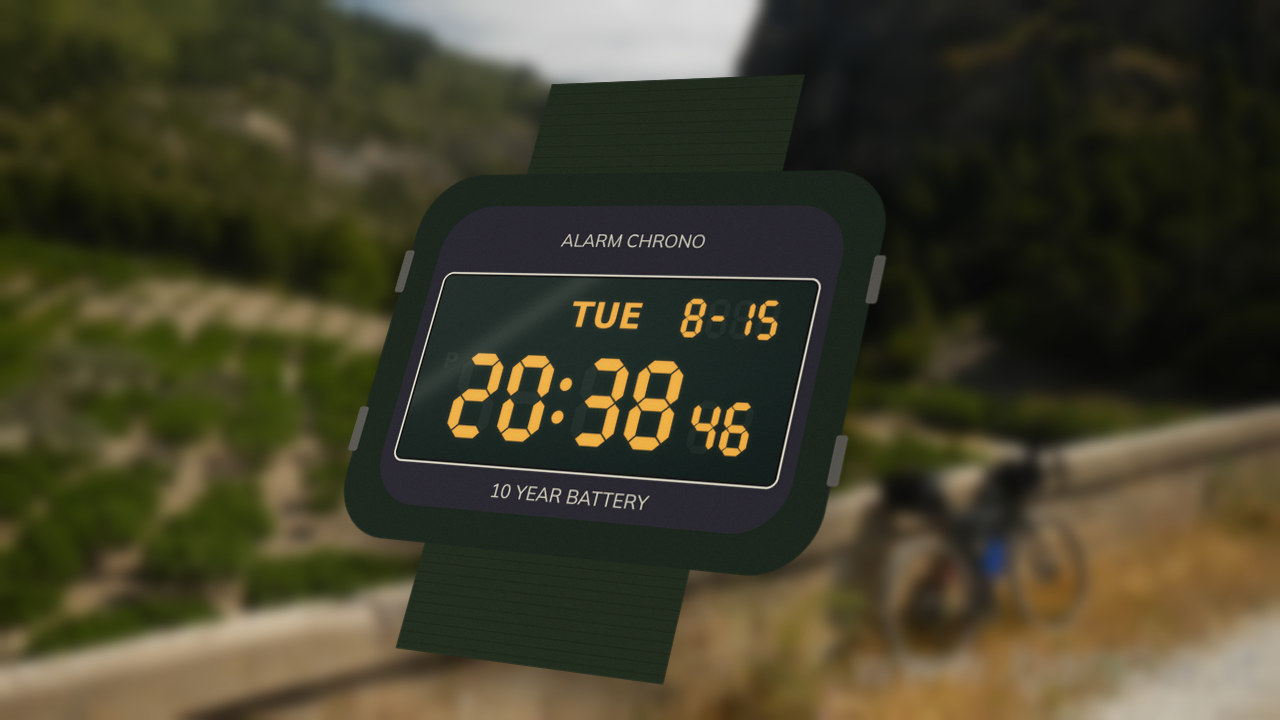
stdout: T20:38:46
